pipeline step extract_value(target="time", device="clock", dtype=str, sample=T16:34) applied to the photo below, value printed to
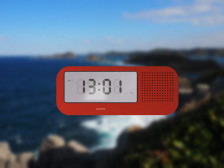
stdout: T13:01
